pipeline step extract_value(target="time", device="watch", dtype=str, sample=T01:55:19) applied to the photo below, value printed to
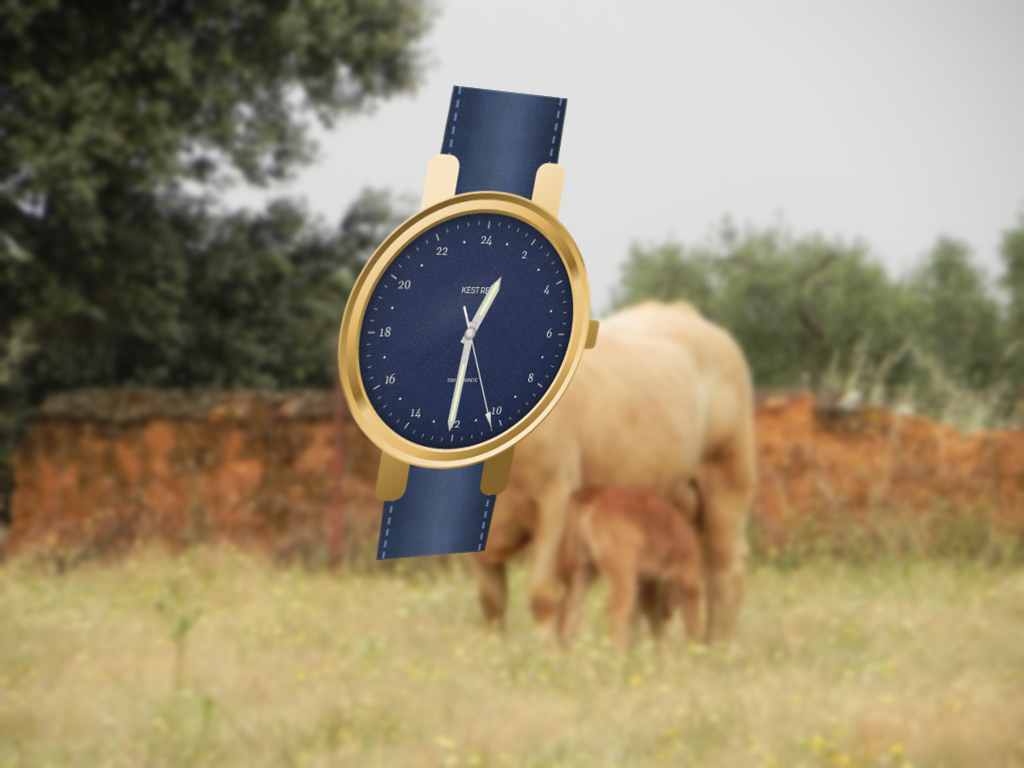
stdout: T01:30:26
